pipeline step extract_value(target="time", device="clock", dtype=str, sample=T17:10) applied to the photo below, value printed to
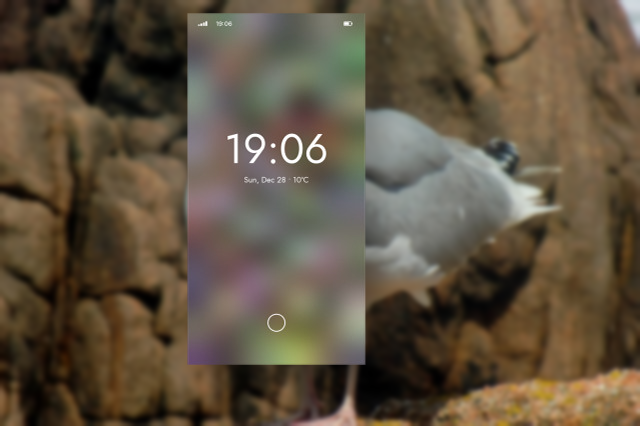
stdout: T19:06
